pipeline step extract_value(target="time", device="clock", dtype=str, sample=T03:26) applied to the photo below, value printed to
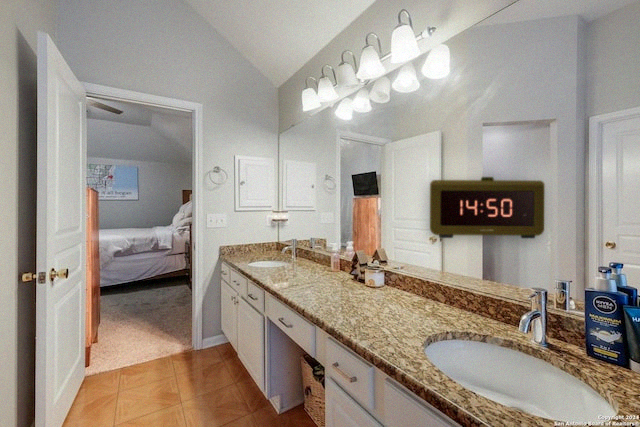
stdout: T14:50
